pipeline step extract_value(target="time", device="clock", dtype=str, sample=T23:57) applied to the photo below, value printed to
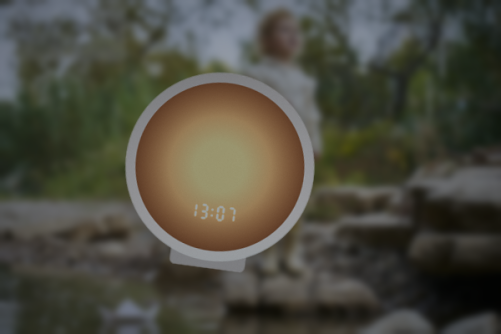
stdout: T13:07
